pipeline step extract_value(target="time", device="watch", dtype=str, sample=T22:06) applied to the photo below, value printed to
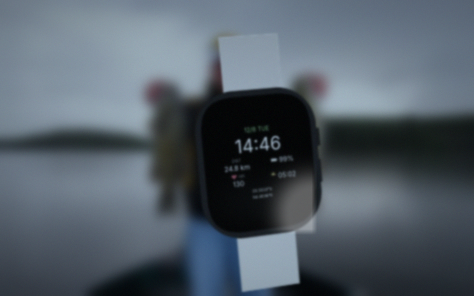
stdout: T14:46
